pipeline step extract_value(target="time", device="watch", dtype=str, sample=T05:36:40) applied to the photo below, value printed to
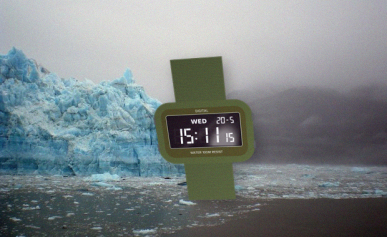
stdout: T15:11:15
